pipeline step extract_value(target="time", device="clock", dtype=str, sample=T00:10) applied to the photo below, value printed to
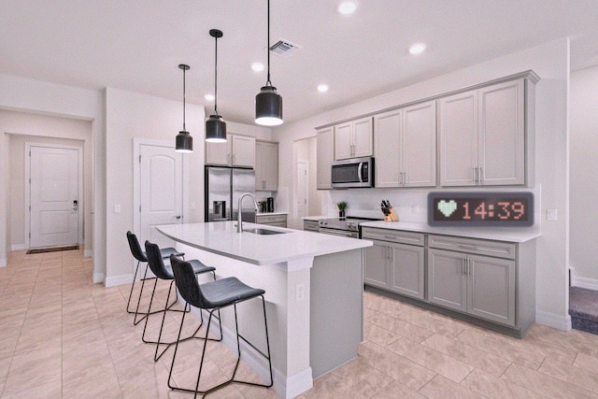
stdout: T14:39
